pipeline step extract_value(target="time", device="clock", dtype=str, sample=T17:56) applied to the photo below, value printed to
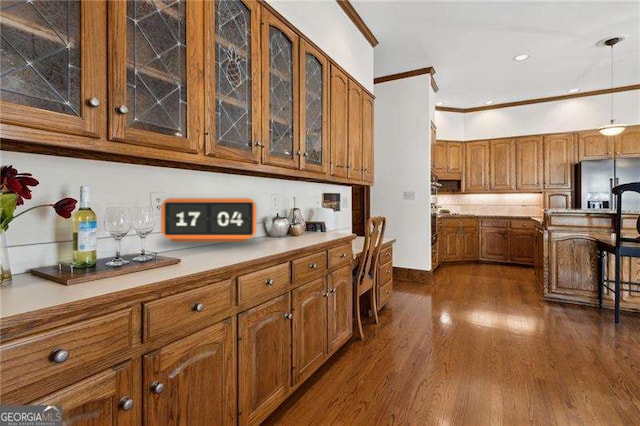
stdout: T17:04
